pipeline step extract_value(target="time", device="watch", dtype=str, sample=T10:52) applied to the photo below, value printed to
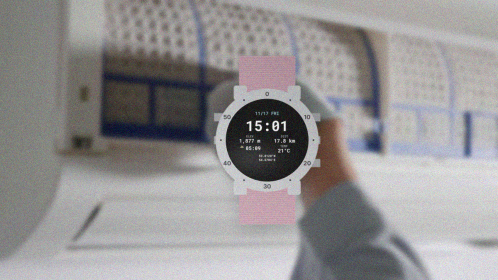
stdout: T15:01
